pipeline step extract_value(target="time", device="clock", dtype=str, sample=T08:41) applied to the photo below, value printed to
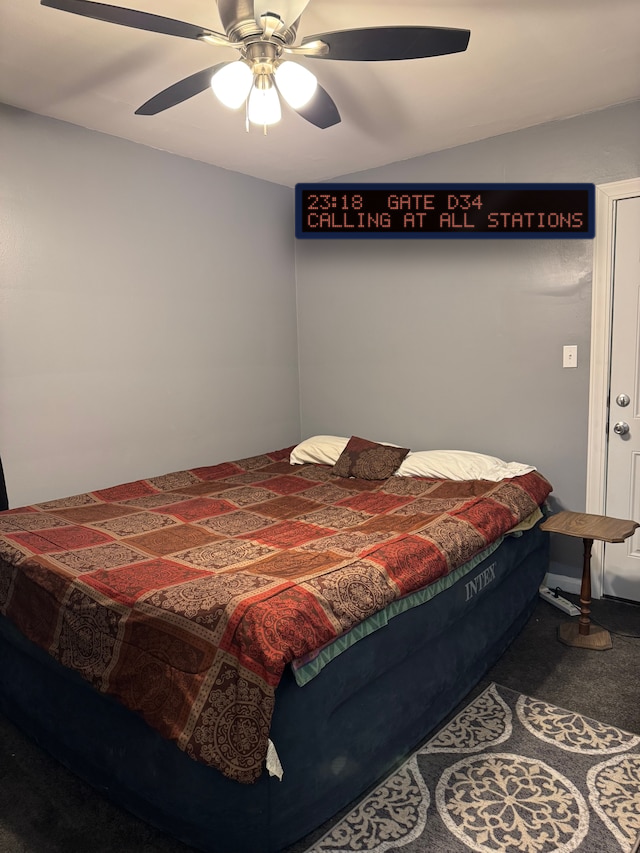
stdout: T23:18
